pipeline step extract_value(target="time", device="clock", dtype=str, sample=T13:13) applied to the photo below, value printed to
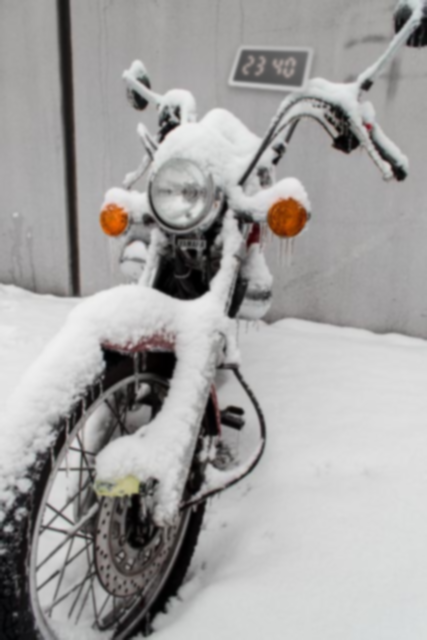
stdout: T23:40
